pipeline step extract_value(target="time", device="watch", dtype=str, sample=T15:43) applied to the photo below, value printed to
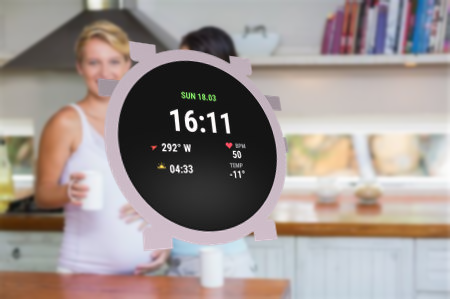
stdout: T16:11
